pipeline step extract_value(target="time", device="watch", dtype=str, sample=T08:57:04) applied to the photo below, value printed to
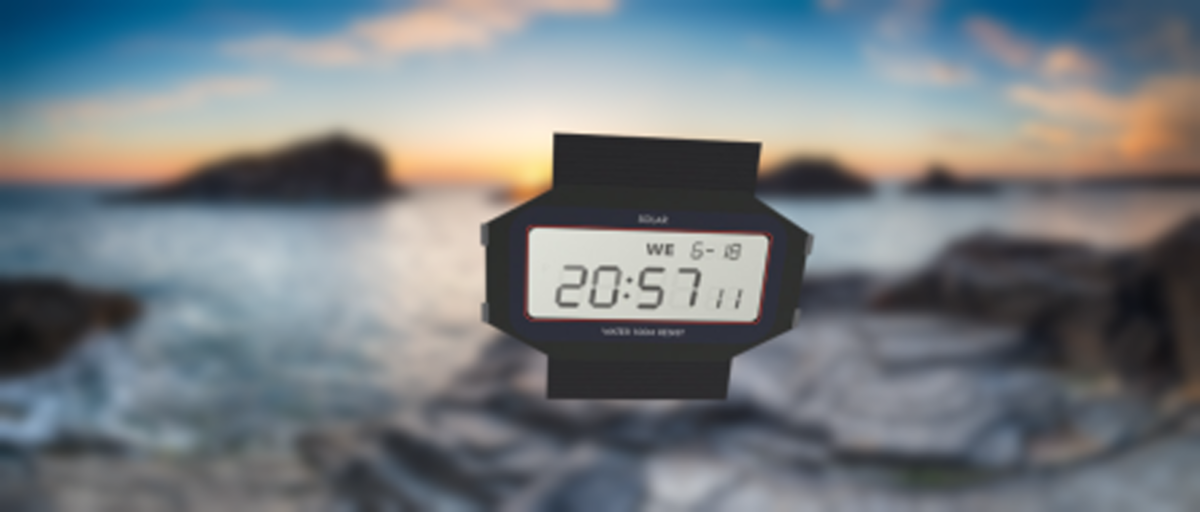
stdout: T20:57:11
